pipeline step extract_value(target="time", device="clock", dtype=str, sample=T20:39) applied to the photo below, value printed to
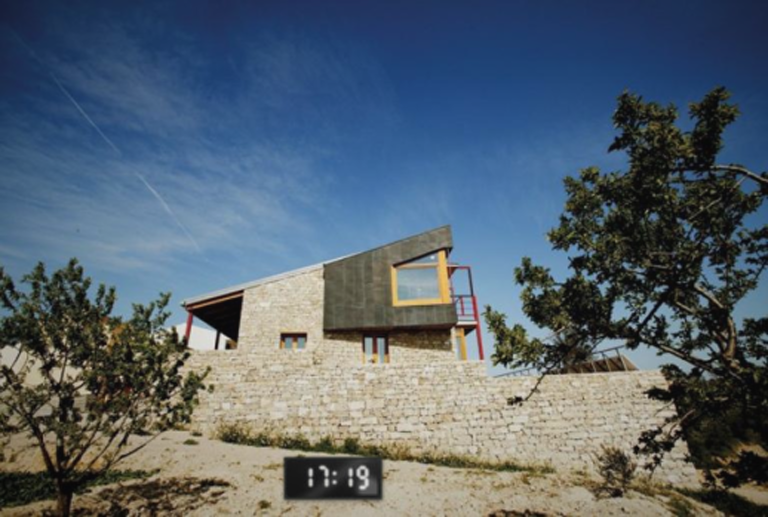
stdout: T17:19
